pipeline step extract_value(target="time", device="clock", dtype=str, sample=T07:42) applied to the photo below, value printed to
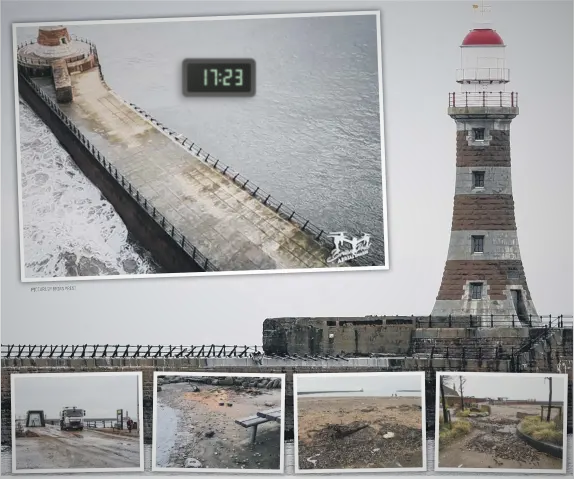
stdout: T17:23
